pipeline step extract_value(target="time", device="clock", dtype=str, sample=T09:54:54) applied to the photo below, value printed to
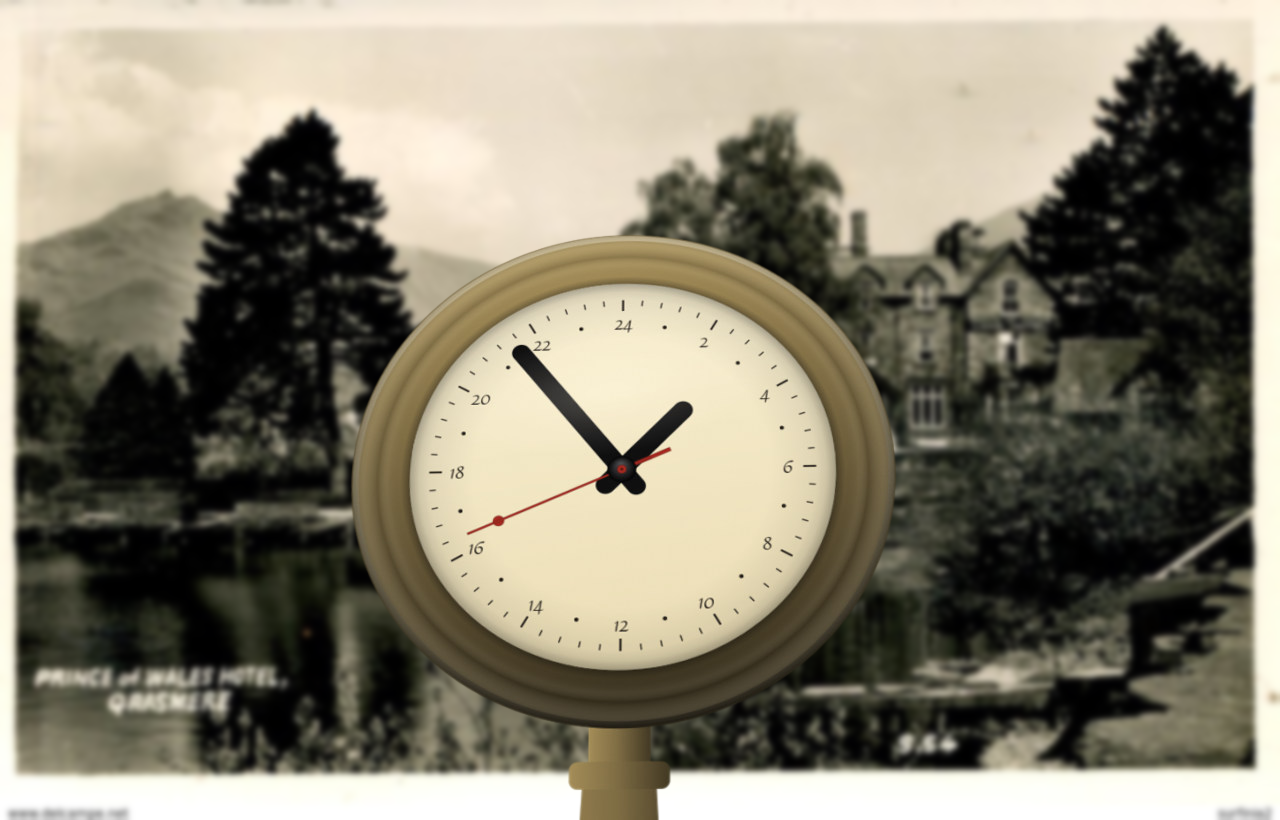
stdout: T02:53:41
